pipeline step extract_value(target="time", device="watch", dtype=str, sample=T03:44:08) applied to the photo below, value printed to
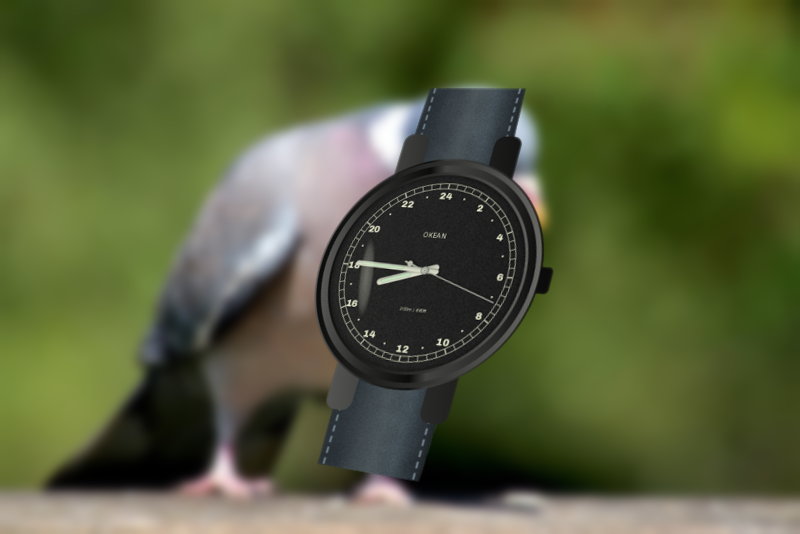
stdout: T16:45:18
